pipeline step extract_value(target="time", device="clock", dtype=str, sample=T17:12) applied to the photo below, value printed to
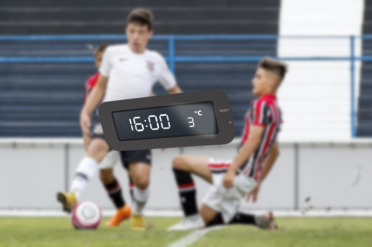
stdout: T16:00
